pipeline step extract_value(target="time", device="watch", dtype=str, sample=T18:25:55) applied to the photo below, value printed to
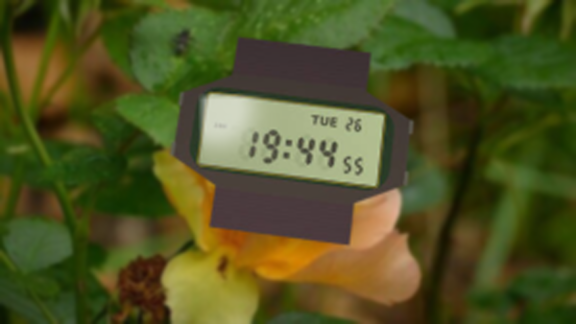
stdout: T19:44:55
